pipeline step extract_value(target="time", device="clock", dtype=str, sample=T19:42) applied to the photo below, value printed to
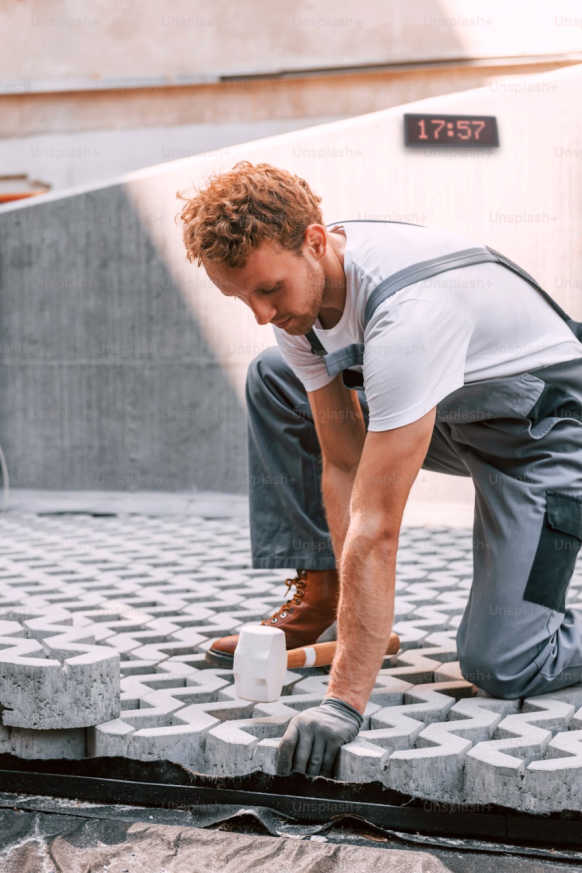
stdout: T17:57
